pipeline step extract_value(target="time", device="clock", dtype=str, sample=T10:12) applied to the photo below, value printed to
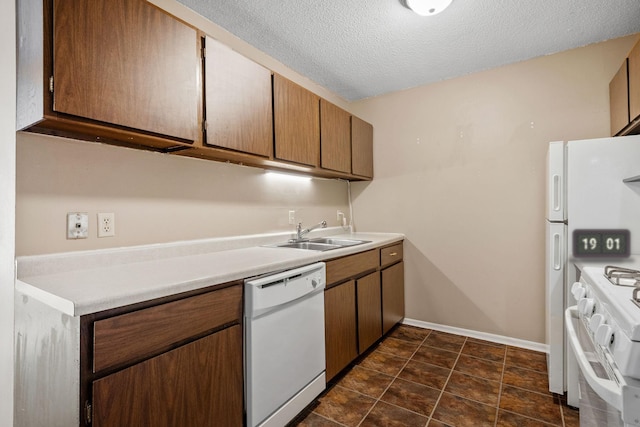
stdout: T19:01
